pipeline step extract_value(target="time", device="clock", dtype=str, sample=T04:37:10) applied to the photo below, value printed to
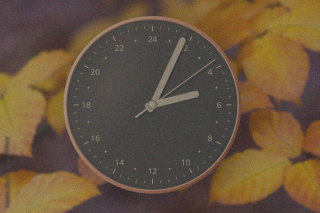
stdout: T05:04:09
